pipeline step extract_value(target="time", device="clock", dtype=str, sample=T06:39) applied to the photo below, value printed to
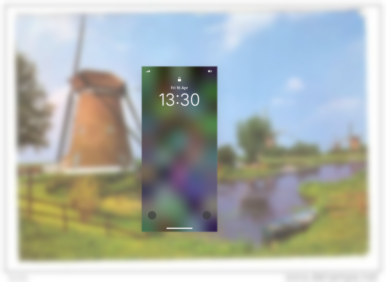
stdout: T13:30
